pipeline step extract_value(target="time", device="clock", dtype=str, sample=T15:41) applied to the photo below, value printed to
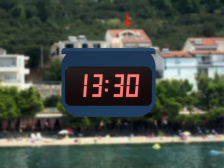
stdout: T13:30
